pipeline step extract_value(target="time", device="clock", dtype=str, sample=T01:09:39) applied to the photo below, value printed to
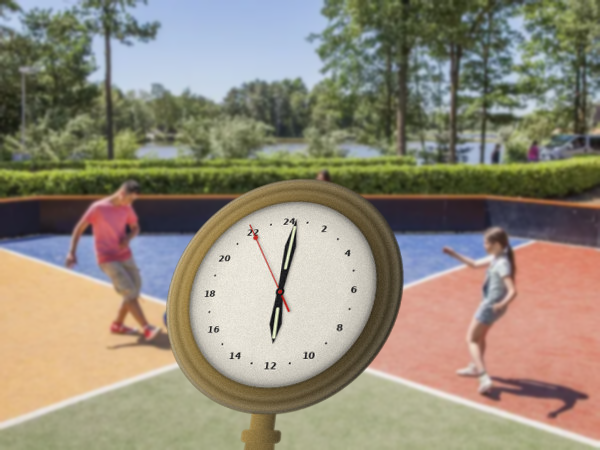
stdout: T12:00:55
